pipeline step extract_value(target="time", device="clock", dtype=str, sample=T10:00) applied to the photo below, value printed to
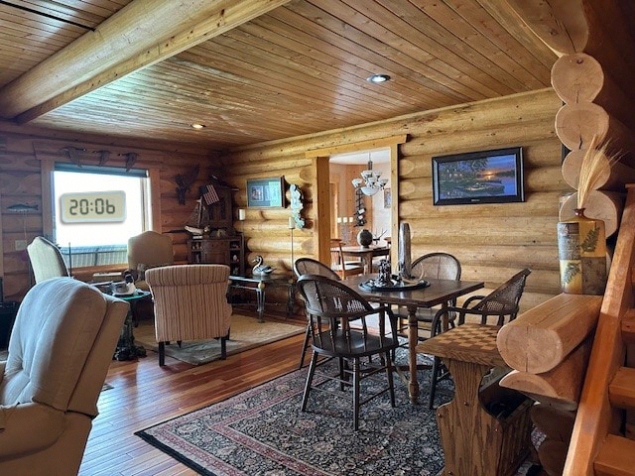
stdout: T20:06
